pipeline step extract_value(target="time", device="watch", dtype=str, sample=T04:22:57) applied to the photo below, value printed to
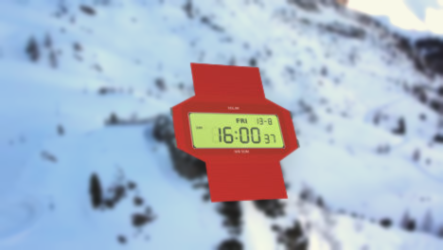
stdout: T16:00:37
